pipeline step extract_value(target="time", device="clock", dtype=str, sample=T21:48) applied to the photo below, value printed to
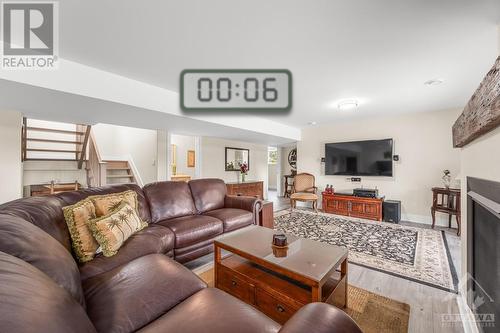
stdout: T00:06
